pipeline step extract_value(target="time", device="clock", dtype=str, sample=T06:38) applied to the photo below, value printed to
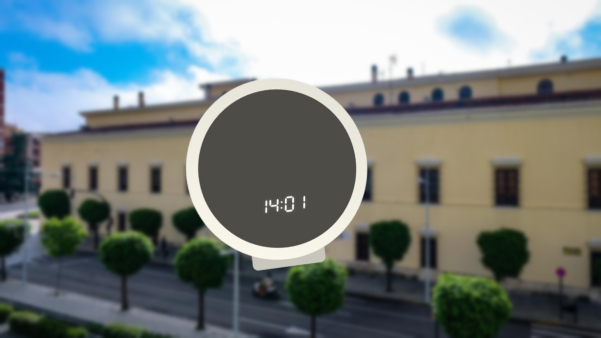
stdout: T14:01
